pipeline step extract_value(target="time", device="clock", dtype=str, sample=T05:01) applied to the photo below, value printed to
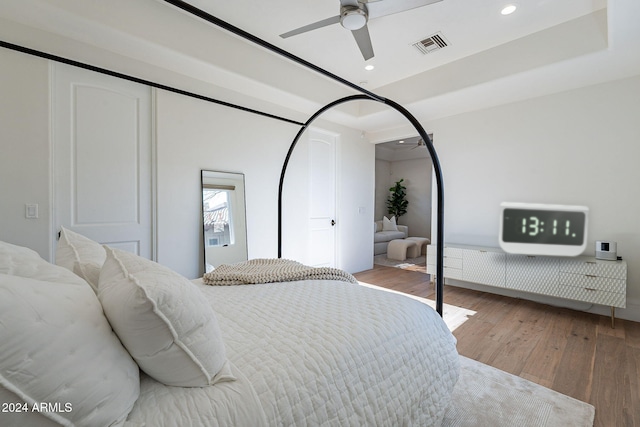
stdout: T13:11
